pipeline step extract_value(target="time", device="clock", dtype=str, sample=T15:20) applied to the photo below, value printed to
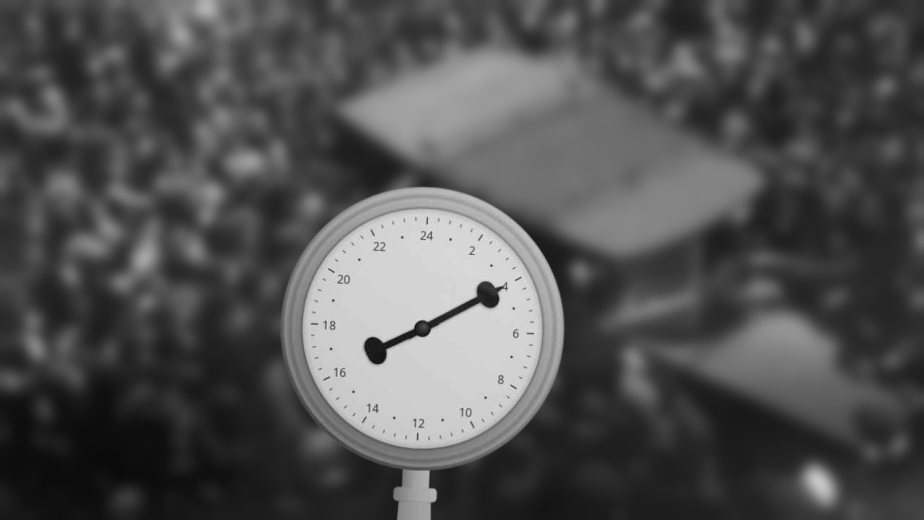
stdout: T16:10
